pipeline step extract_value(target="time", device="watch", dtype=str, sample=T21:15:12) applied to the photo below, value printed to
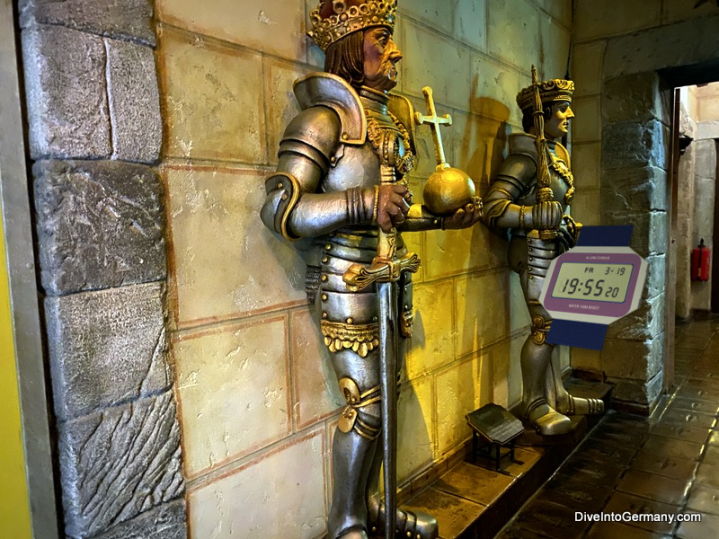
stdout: T19:55:20
